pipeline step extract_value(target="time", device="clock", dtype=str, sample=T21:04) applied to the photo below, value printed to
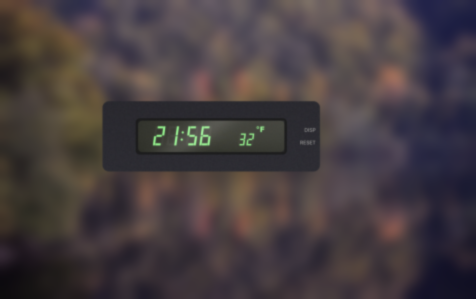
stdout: T21:56
